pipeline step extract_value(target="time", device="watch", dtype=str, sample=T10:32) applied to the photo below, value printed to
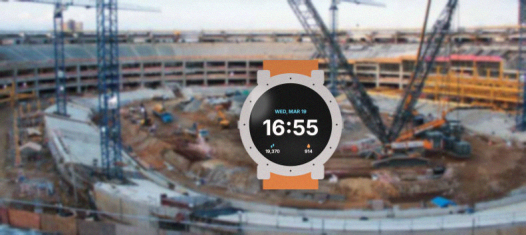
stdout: T16:55
